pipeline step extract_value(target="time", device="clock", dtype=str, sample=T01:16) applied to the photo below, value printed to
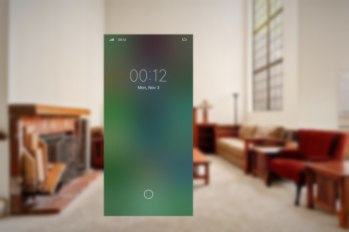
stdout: T00:12
